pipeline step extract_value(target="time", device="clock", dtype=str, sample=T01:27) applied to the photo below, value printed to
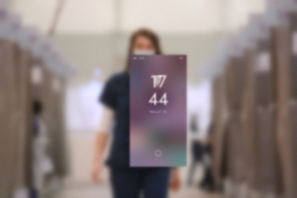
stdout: T17:44
